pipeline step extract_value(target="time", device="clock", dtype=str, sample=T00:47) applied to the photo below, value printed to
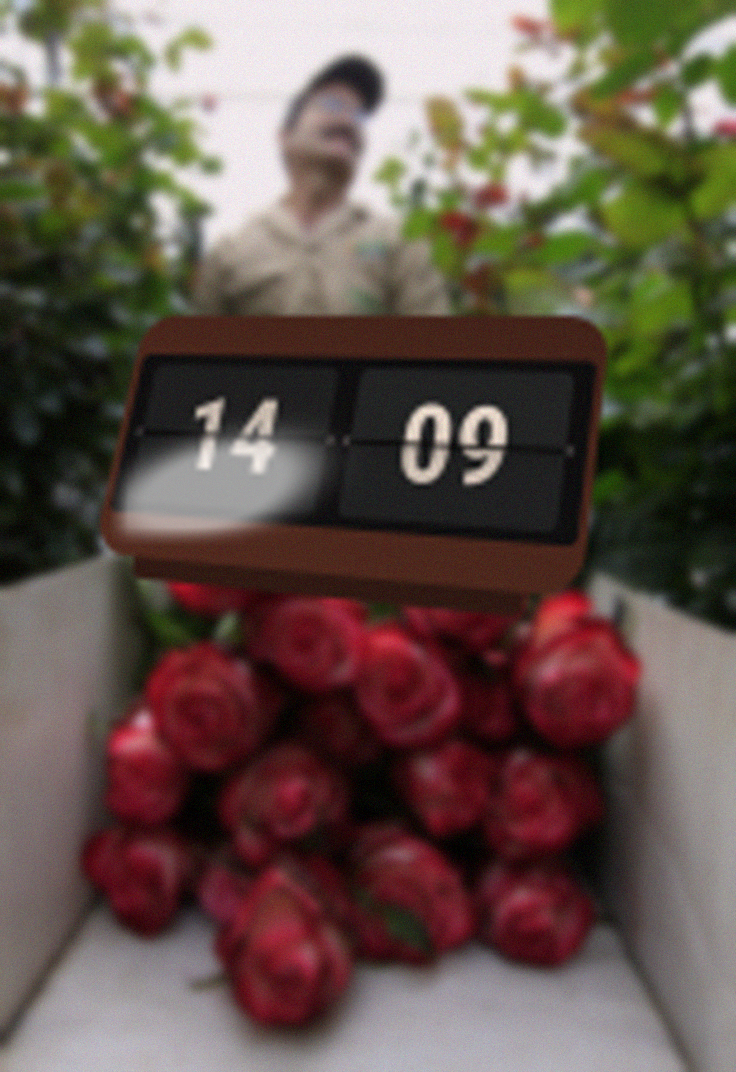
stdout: T14:09
